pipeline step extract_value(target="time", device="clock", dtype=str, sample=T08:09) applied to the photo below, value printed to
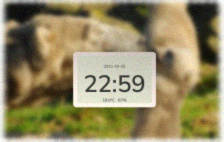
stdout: T22:59
